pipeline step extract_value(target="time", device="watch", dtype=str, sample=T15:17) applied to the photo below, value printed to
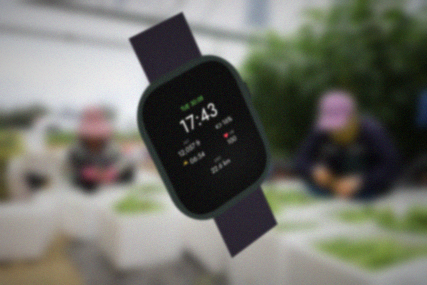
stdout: T17:43
